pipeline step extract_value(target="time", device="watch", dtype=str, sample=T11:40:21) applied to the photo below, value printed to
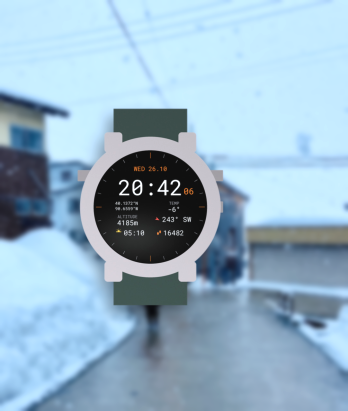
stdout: T20:42:06
